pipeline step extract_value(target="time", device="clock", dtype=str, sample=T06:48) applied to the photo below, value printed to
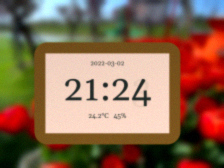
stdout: T21:24
